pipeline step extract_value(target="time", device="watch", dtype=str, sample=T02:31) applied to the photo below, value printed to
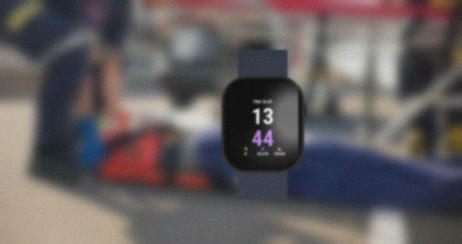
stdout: T13:44
